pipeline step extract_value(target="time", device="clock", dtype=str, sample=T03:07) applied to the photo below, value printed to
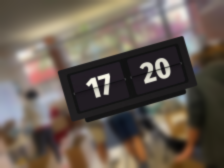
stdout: T17:20
